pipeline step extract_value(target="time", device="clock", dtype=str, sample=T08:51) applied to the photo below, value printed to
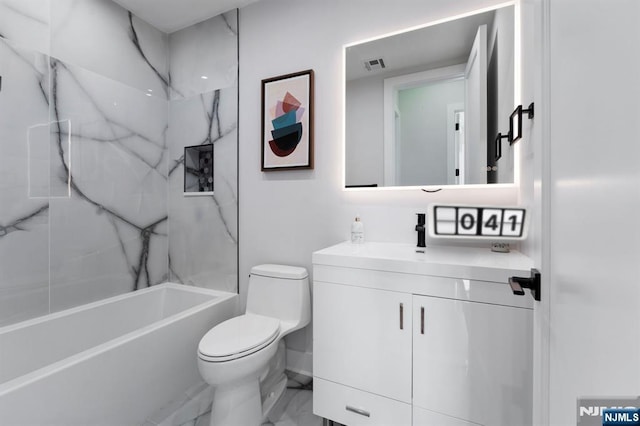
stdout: T00:41
